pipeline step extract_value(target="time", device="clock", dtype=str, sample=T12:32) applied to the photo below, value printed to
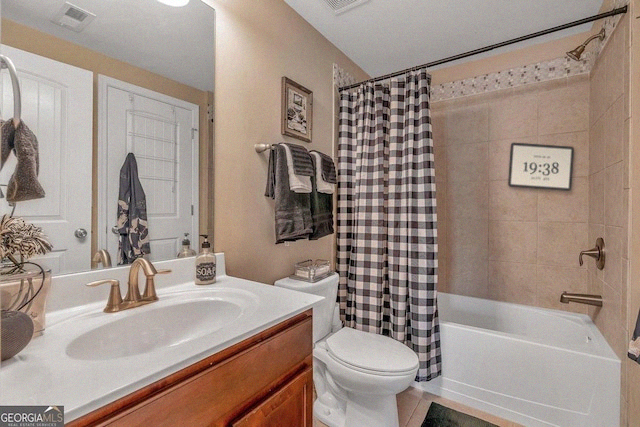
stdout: T19:38
